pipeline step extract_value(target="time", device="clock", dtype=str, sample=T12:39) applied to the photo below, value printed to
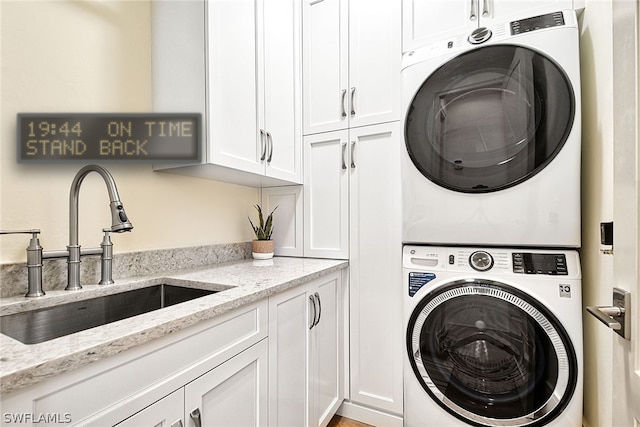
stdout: T19:44
